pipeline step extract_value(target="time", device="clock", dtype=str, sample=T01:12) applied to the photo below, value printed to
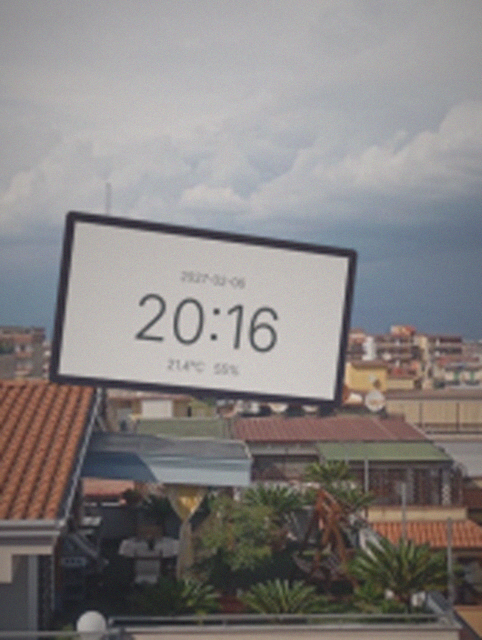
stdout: T20:16
